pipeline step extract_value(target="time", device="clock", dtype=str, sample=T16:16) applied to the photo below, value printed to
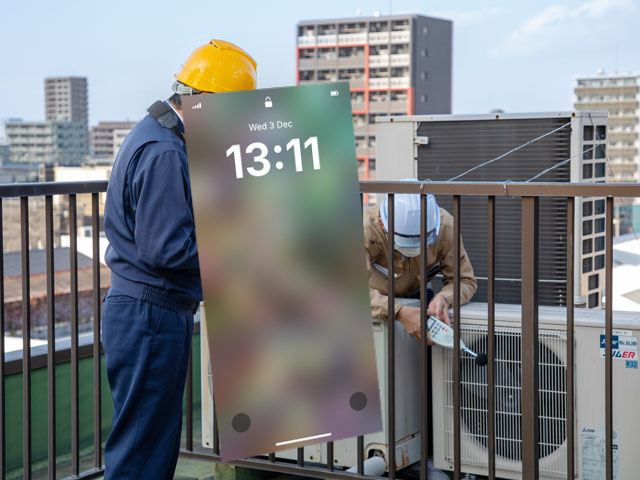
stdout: T13:11
